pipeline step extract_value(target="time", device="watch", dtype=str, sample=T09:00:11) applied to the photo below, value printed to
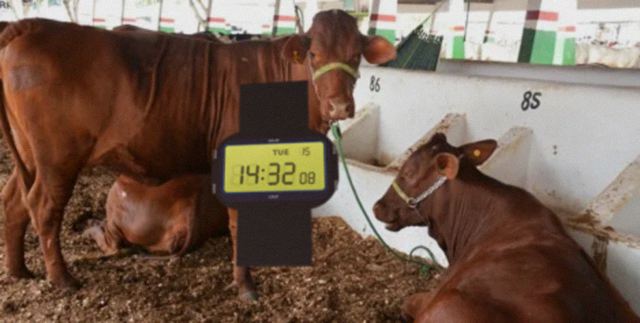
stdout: T14:32:08
